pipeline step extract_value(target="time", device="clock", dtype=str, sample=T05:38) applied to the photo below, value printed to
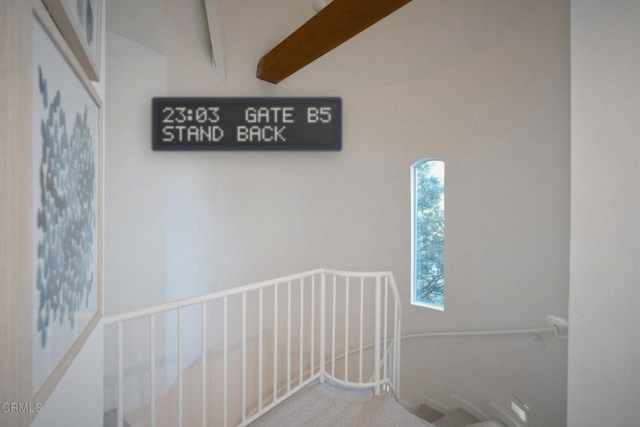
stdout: T23:03
